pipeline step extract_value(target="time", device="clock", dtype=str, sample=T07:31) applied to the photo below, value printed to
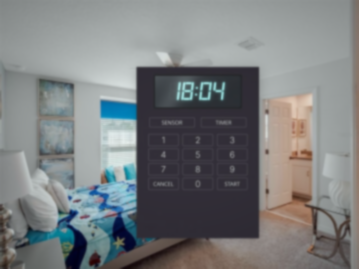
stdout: T18:04
